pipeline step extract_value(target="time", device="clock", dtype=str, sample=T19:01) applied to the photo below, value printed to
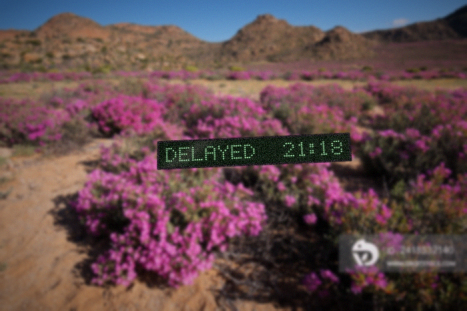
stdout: T21:18
